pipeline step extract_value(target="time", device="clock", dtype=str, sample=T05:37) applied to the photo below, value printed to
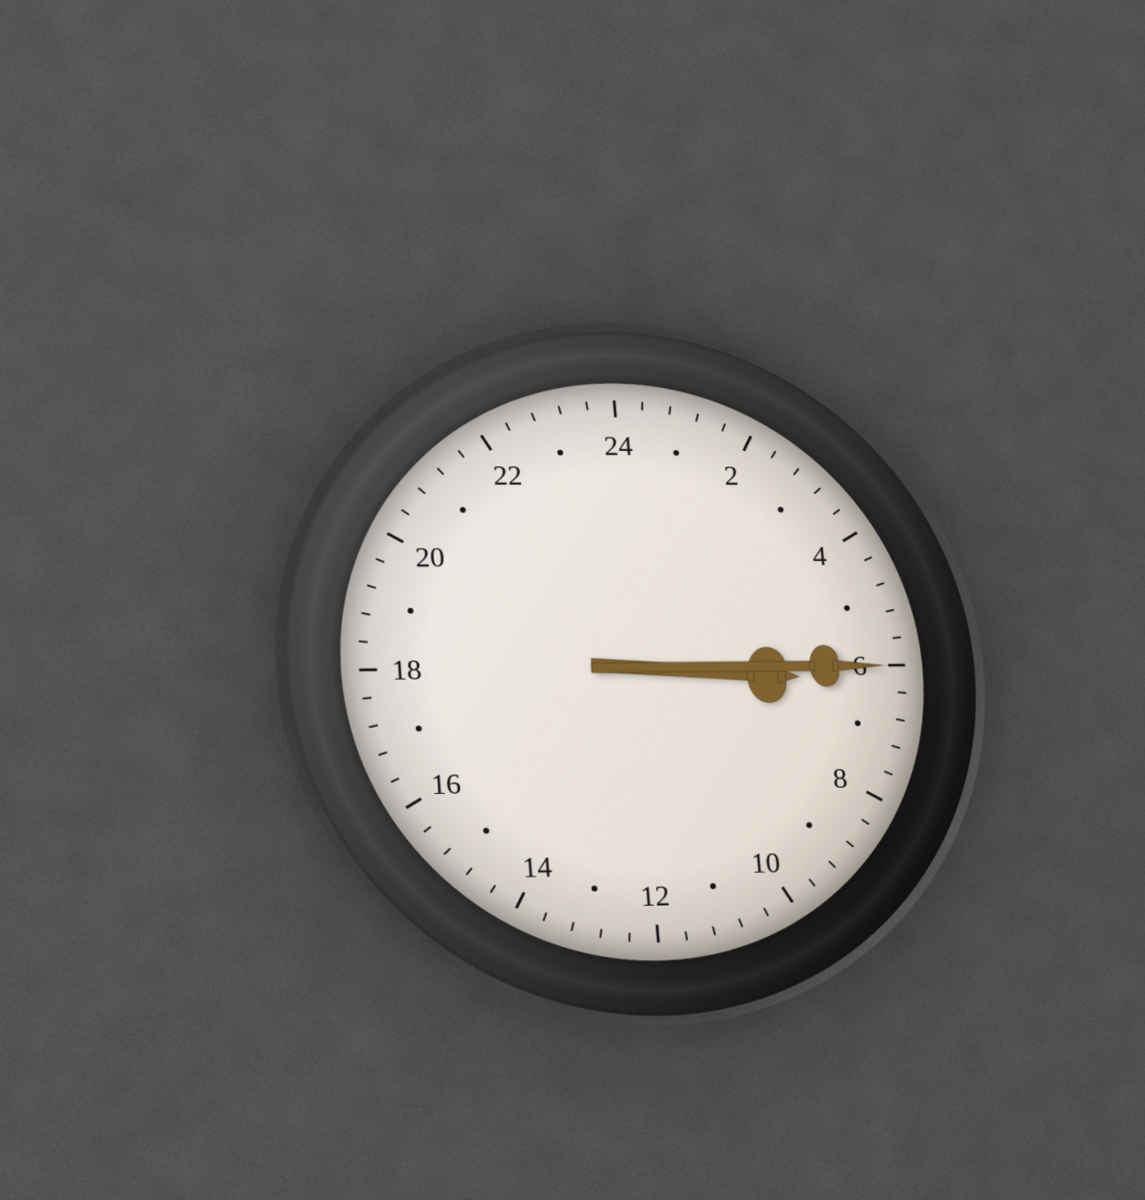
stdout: T06:15
